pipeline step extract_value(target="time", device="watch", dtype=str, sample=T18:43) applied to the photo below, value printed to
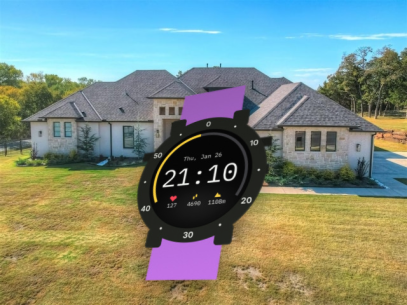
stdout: T21:10
